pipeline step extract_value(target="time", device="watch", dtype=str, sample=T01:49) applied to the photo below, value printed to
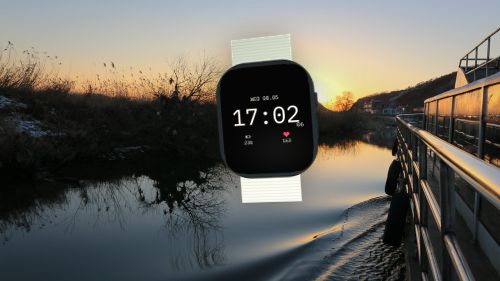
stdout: T17:02
